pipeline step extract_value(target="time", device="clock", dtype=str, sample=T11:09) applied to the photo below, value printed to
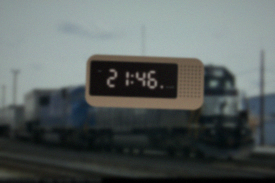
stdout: T21:46
